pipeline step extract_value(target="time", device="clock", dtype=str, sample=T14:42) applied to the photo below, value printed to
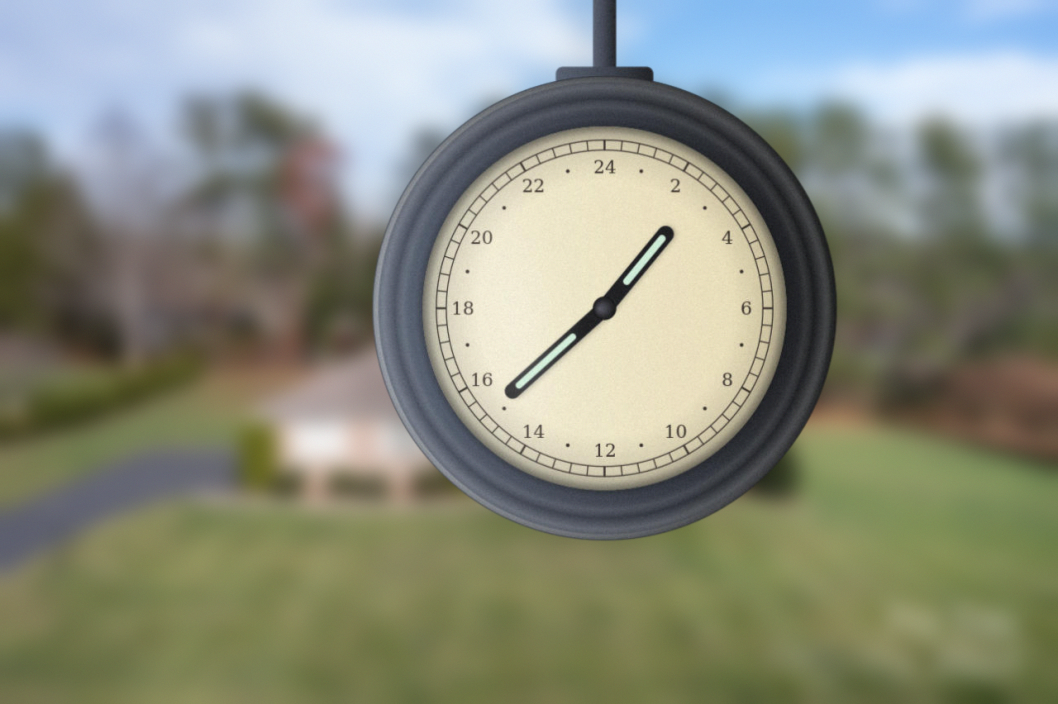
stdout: T02:38
